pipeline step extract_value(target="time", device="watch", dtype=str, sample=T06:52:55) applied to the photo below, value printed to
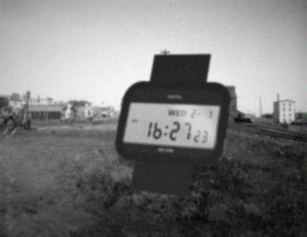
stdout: T16:27:23
